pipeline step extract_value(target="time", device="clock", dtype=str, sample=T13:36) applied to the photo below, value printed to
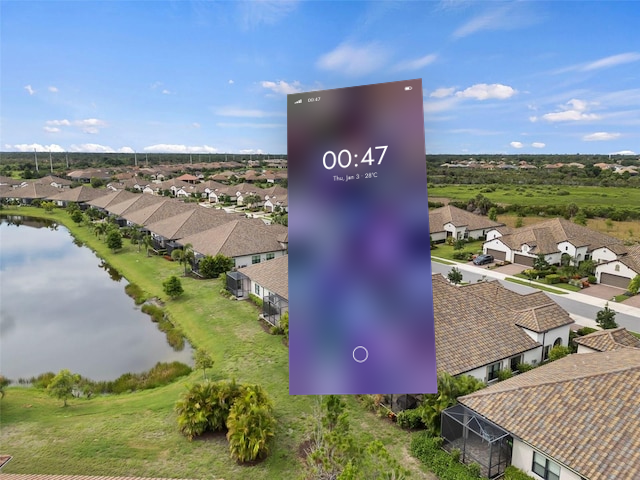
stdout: T00:47
